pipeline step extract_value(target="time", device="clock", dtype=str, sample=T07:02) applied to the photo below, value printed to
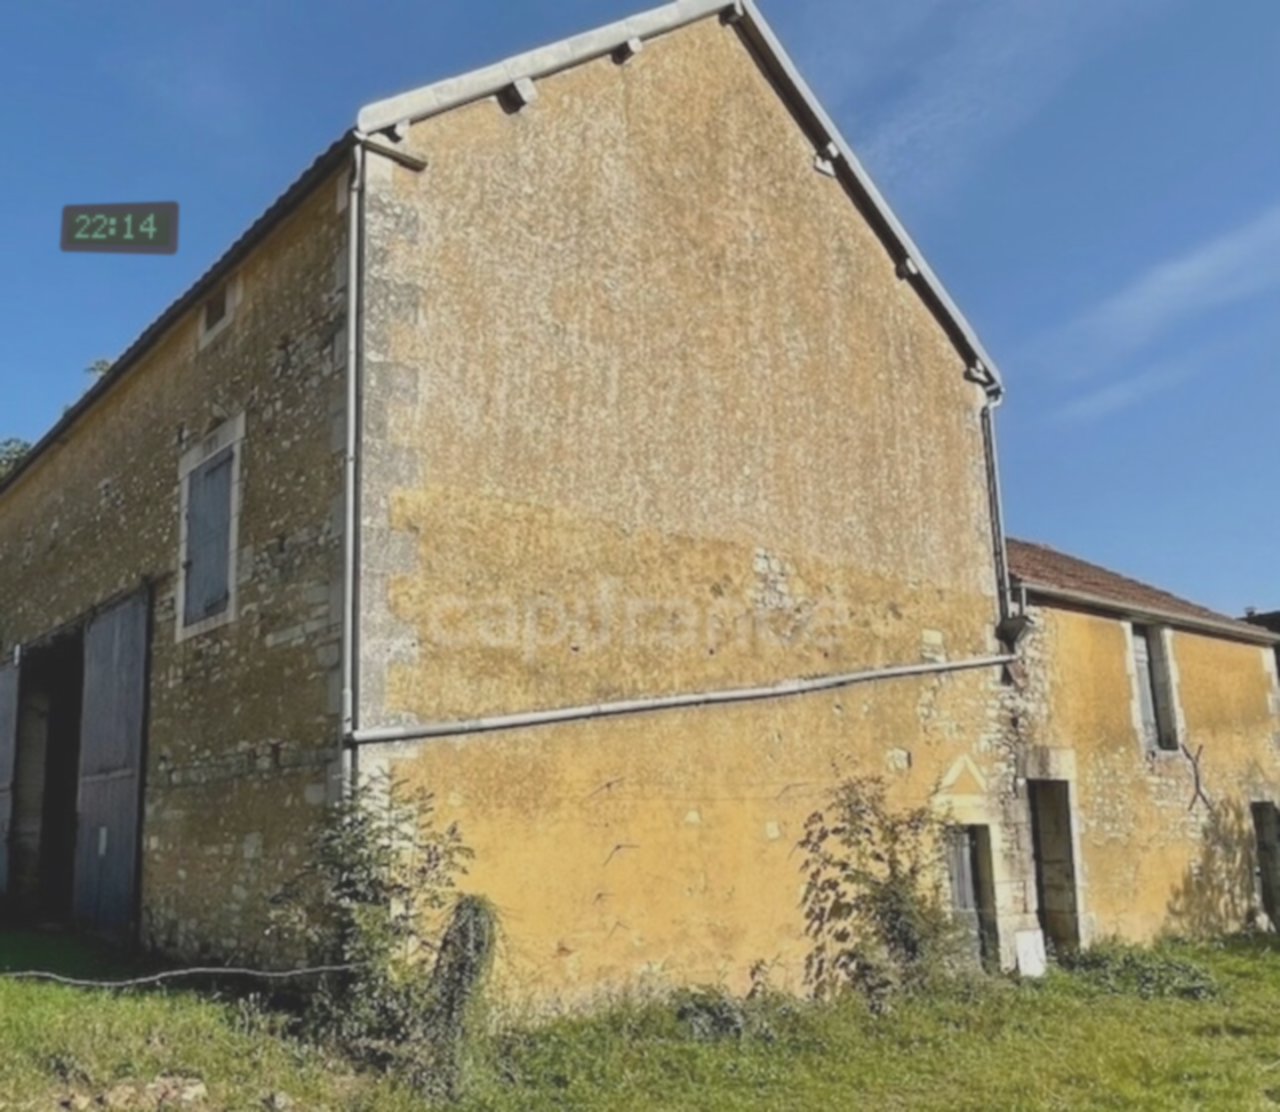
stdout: T22:14
